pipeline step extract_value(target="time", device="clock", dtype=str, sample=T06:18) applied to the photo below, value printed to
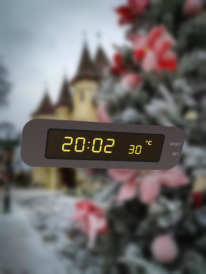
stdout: T20:02
